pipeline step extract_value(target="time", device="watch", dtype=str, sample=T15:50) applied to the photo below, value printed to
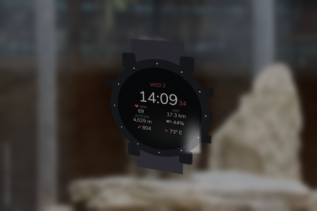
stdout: T14:09
